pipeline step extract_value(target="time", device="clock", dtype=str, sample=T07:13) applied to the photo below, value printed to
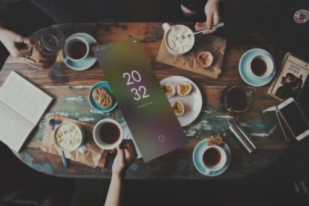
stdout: T20:32
